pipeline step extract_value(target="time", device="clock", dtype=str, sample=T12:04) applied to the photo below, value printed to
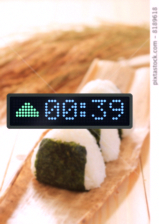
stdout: T00:39
